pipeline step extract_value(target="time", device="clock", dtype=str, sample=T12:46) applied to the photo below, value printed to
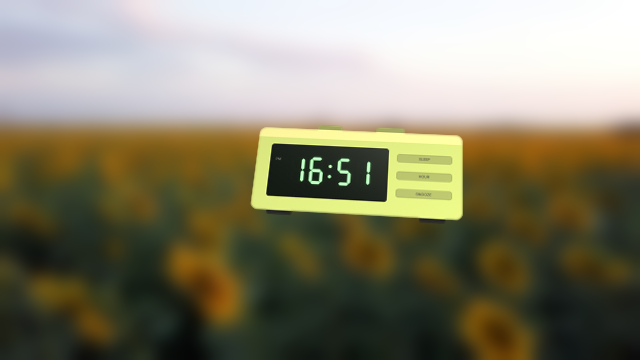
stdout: T16:51
